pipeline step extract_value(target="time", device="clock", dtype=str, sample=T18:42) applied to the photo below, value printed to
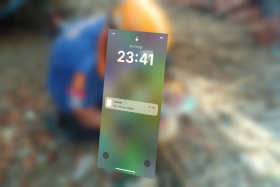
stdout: T23:41
